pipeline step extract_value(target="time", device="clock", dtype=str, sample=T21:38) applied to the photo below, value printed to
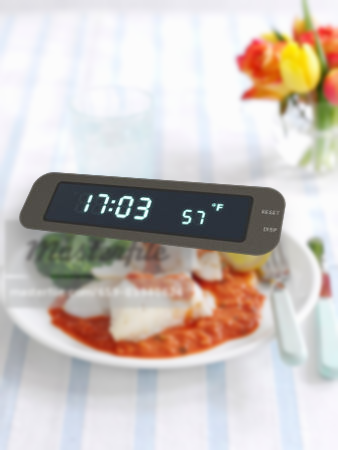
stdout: T17:03
